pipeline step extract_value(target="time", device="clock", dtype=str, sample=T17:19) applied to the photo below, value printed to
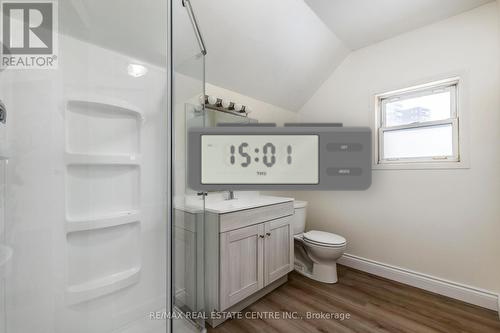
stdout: T15:01
